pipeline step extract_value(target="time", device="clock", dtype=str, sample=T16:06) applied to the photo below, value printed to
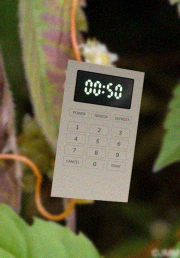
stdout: T00:50
